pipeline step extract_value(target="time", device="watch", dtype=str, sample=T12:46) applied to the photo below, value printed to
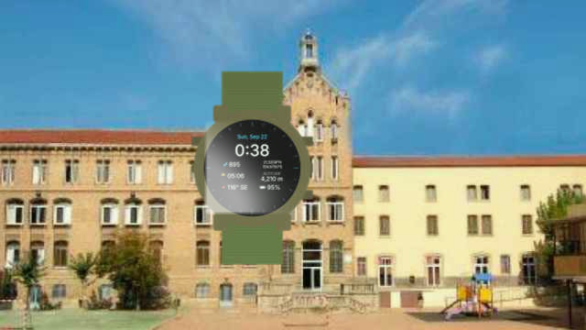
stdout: T00:38
